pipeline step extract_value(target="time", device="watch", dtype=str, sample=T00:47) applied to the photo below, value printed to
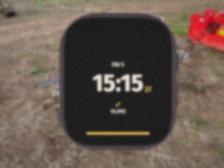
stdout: T15:15
